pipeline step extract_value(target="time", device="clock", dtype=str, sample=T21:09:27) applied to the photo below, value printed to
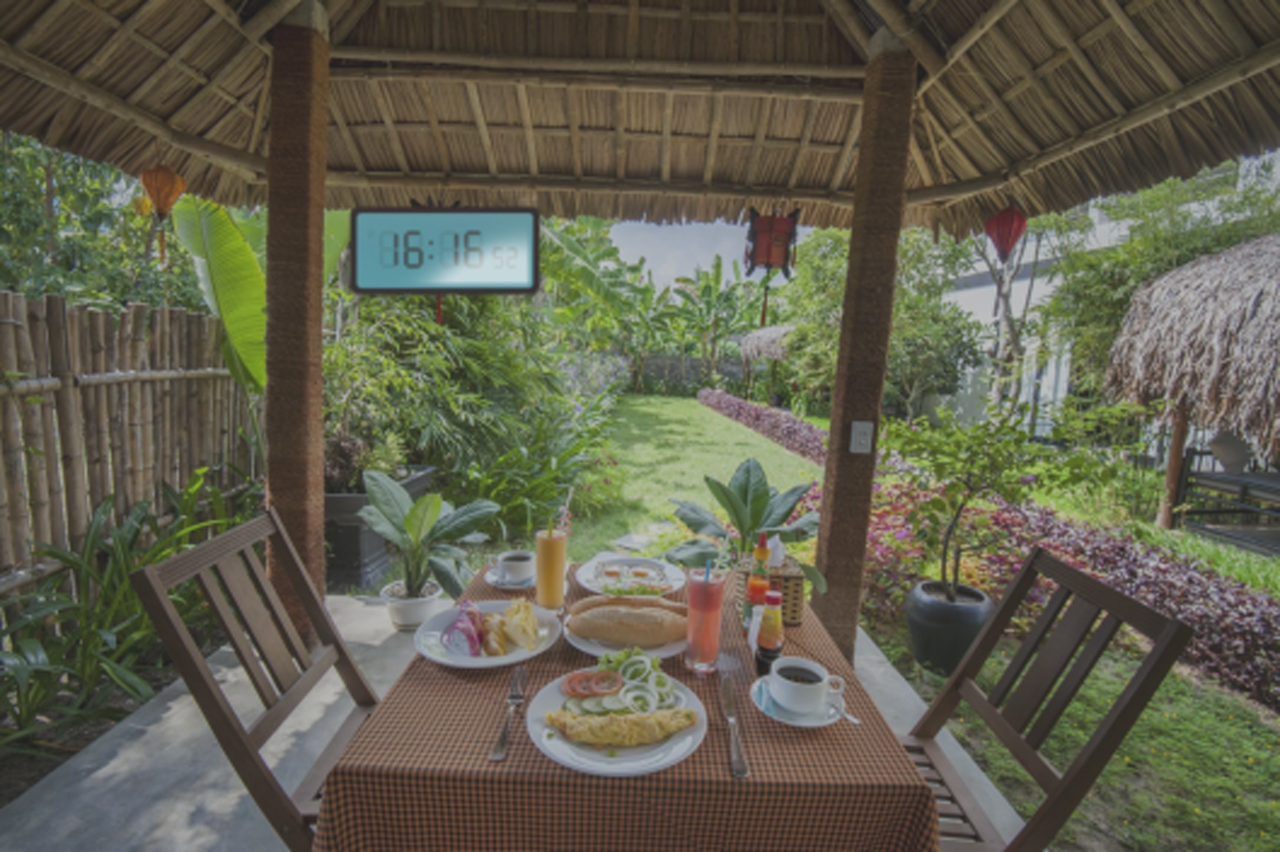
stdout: T16:16:52
